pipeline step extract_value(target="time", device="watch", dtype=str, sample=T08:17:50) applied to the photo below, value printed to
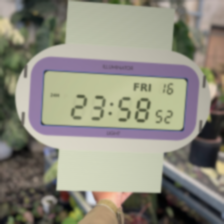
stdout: T23:58:52
